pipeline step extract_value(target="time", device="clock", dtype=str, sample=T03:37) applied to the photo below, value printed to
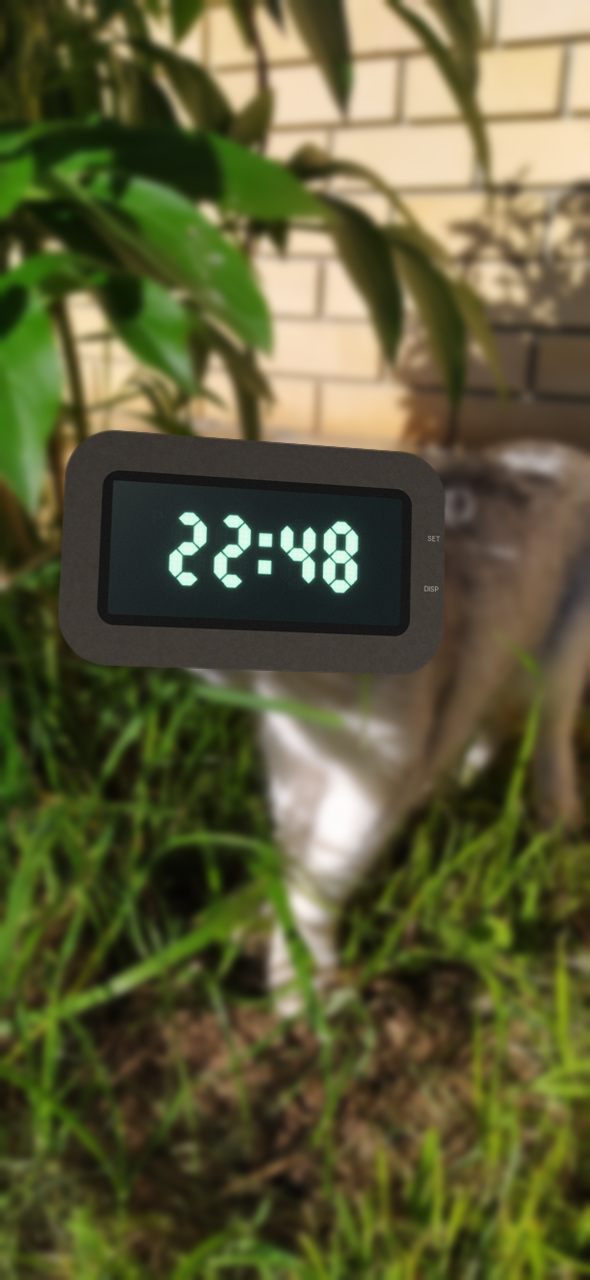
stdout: T22:48
